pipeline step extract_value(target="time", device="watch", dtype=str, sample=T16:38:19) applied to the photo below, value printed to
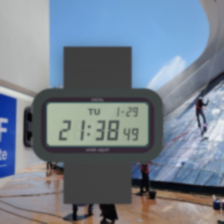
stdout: T21:38:49
